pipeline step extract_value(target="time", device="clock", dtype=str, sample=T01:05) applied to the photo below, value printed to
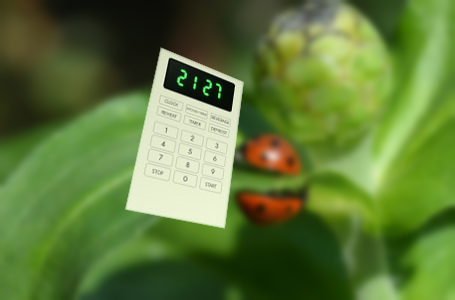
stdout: T21:27
